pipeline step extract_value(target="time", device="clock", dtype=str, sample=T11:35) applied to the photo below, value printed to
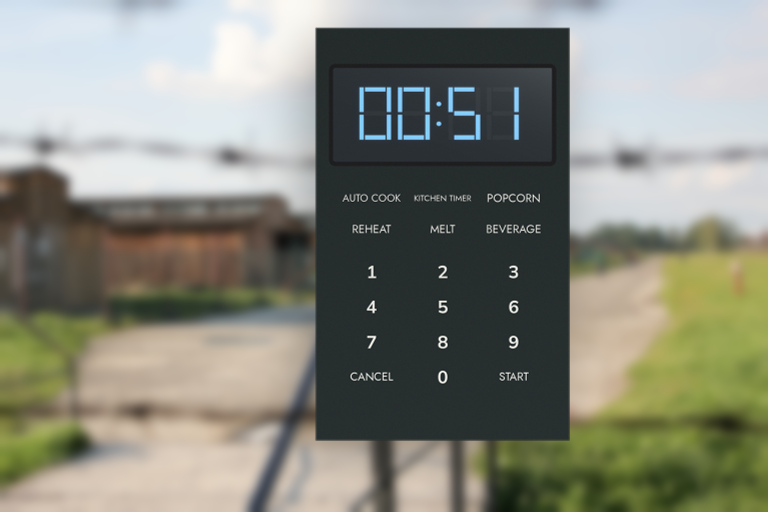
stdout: T00:51
